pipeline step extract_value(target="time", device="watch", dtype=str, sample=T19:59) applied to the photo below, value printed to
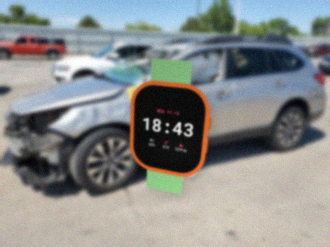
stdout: T18:43
